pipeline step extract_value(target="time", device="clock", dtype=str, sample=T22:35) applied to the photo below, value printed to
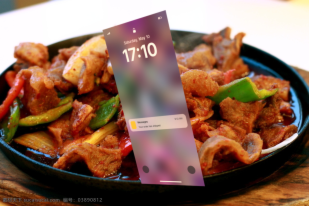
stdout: T17:10
